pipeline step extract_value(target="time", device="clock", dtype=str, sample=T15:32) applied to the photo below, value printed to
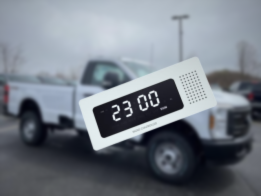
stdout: T23:00
